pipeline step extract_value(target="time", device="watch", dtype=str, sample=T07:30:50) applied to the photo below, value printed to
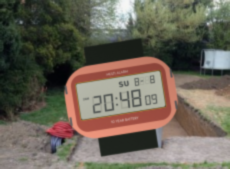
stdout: T20:48:09
